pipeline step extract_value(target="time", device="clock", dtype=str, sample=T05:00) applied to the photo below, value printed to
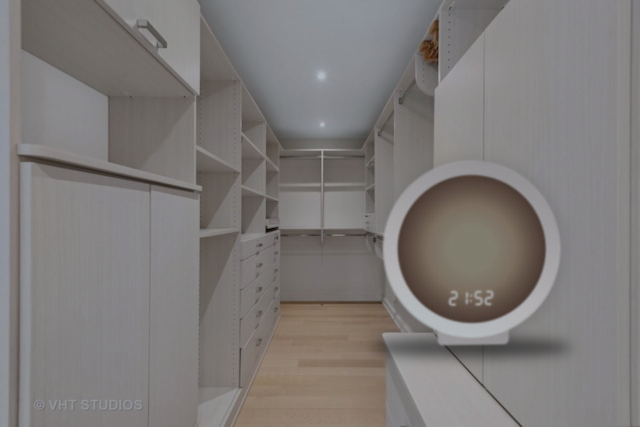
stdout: T21:52
